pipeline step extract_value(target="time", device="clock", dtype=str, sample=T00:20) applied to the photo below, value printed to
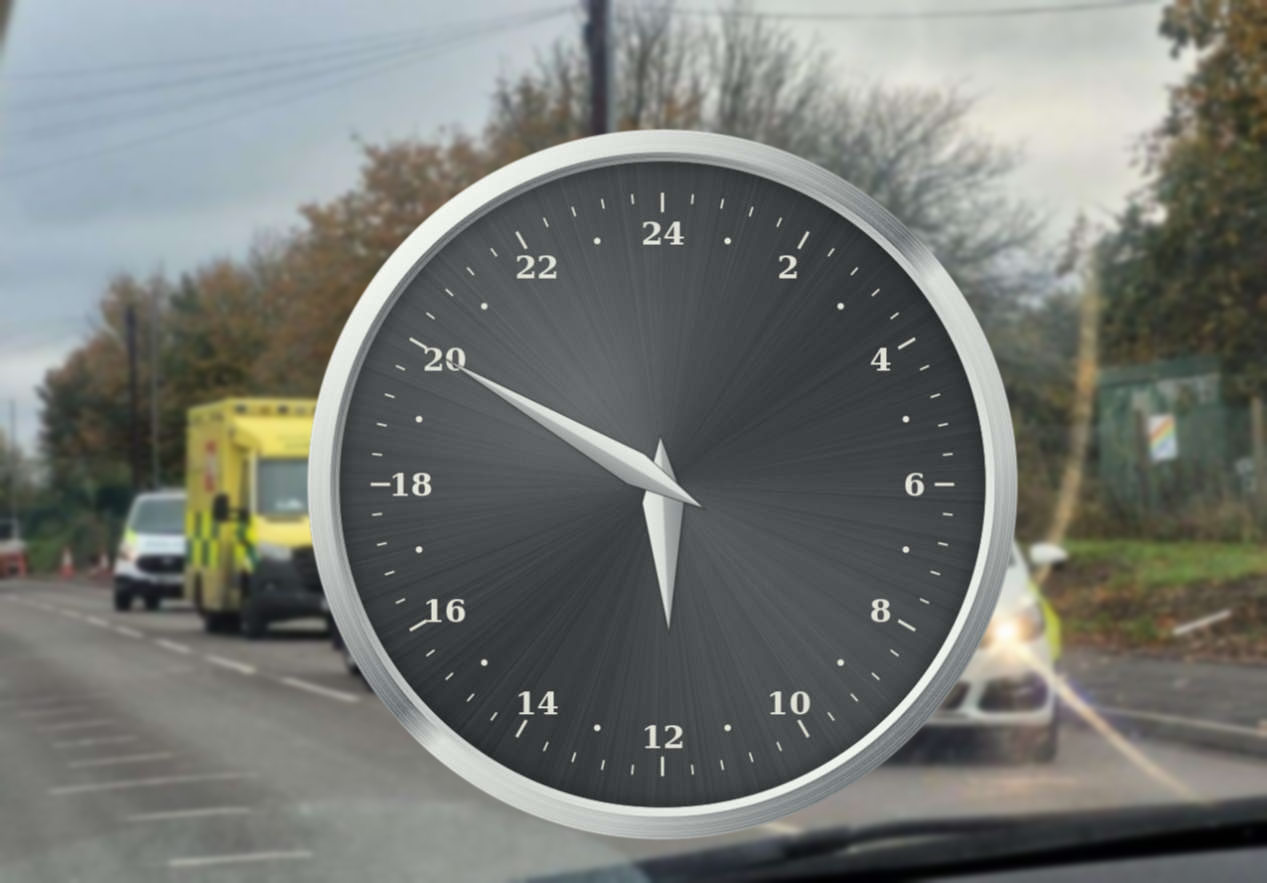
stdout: T11:50
